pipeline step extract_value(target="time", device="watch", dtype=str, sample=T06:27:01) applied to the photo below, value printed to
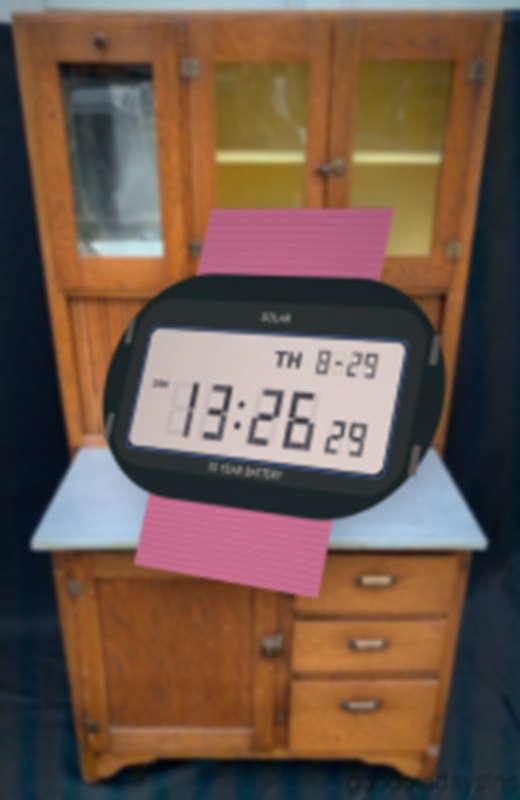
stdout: T13:26:29
